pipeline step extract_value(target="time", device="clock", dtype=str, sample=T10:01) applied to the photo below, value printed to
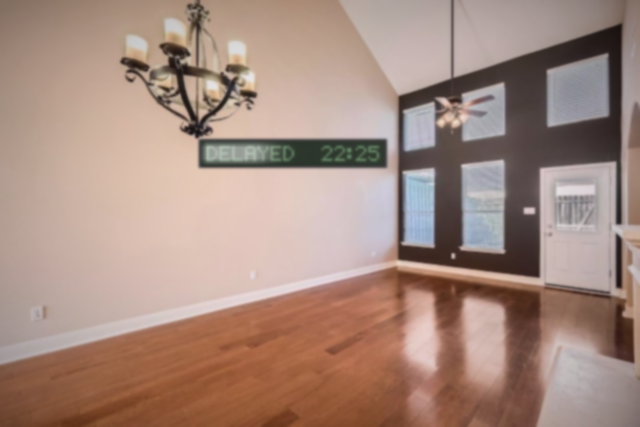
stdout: T22:25
